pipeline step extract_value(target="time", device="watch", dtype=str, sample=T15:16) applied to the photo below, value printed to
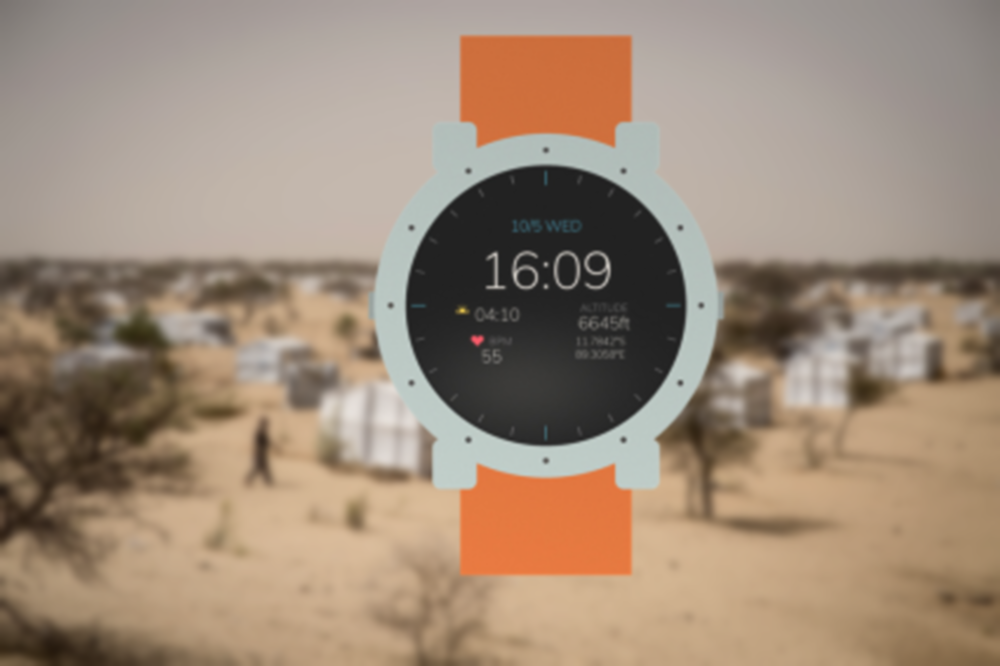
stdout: T16:09
